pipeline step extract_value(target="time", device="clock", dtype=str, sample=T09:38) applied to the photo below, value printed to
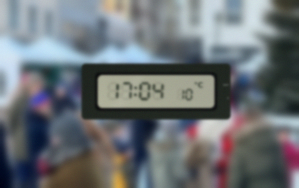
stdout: T17:04
